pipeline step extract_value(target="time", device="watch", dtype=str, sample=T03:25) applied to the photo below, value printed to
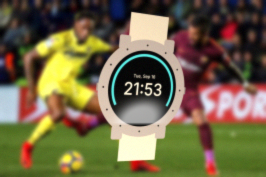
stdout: T21:53
